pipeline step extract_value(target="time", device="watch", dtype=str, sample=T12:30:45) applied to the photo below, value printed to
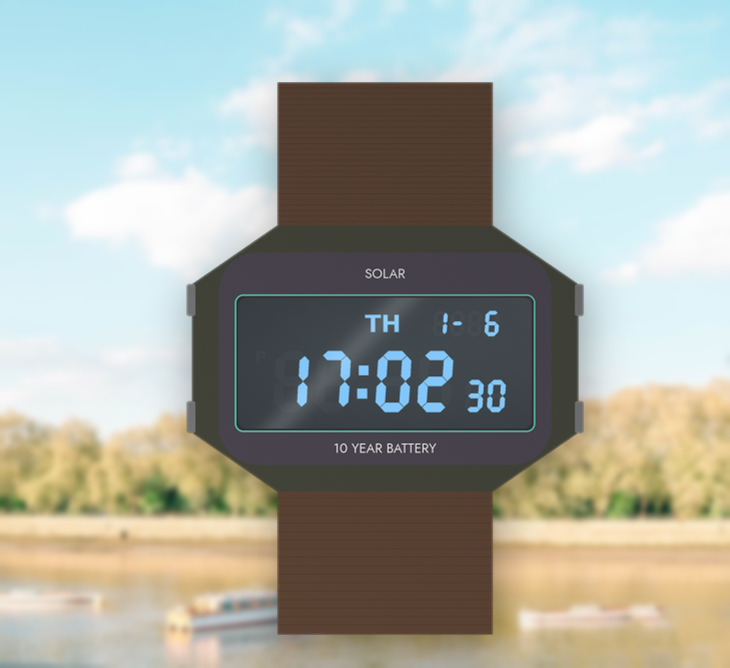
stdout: T17:02:30
